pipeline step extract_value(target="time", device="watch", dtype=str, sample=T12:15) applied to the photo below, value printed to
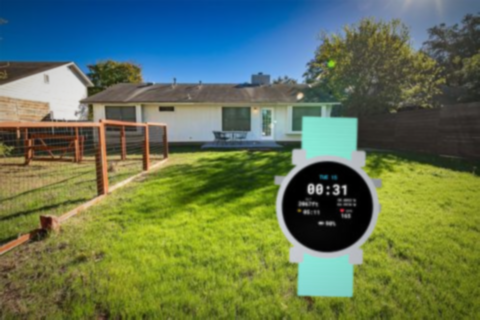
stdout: T00:31
